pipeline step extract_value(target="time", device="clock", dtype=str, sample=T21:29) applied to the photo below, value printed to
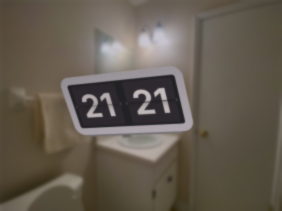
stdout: T21:21
